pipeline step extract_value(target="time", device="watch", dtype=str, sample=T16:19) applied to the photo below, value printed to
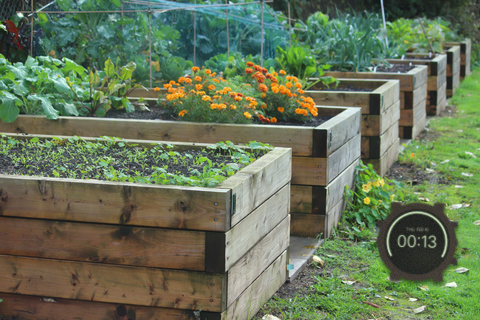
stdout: T00:13
